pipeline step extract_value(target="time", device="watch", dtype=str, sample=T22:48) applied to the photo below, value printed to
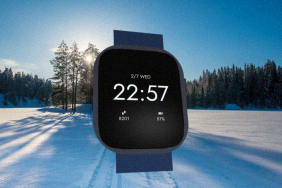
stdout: T22:57
